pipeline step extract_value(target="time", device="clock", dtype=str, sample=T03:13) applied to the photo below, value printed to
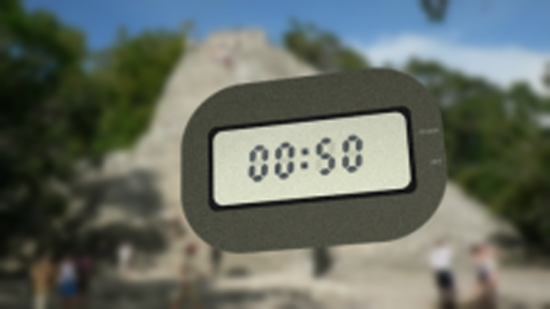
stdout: T00:50
